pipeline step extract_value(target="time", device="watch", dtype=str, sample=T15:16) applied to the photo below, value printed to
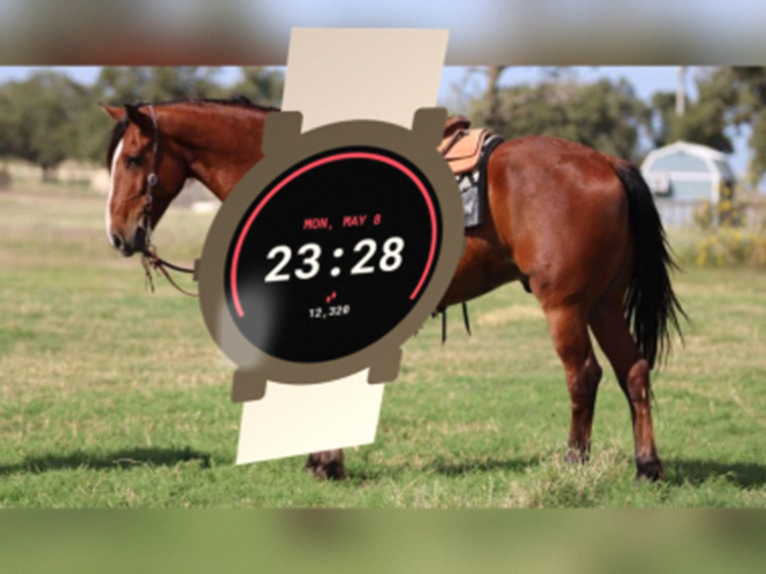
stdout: T23:28
